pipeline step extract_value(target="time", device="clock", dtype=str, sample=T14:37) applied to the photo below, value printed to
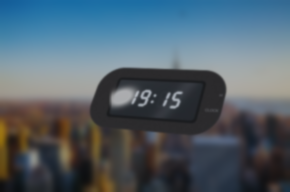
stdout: T19:15
